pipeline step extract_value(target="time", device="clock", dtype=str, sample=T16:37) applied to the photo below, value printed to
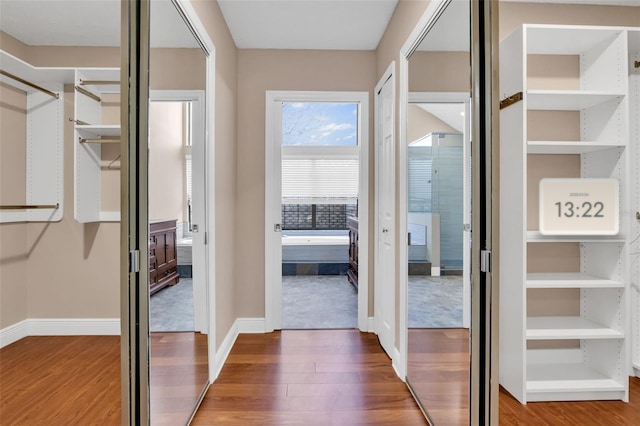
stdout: T13:22
